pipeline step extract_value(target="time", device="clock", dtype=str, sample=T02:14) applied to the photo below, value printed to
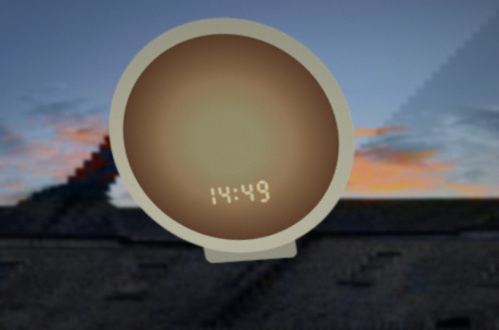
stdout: T14:49
